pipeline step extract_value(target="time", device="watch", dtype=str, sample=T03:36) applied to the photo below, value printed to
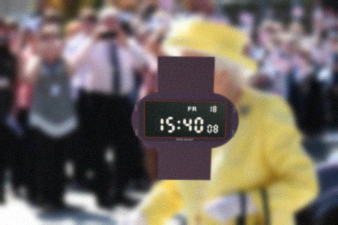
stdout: T15:40
